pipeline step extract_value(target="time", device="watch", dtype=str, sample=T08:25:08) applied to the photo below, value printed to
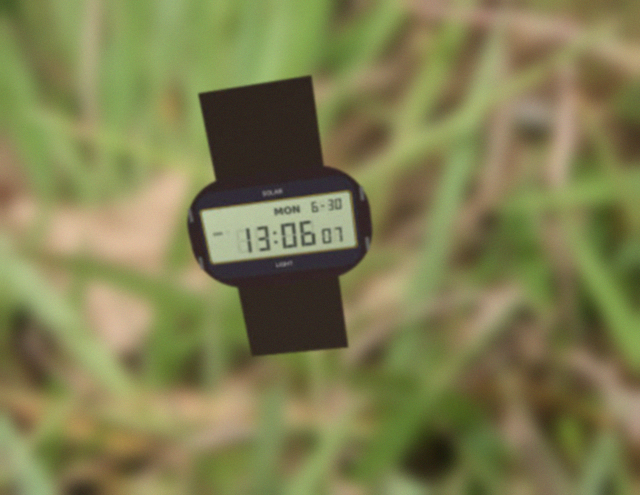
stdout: T13:06:07
